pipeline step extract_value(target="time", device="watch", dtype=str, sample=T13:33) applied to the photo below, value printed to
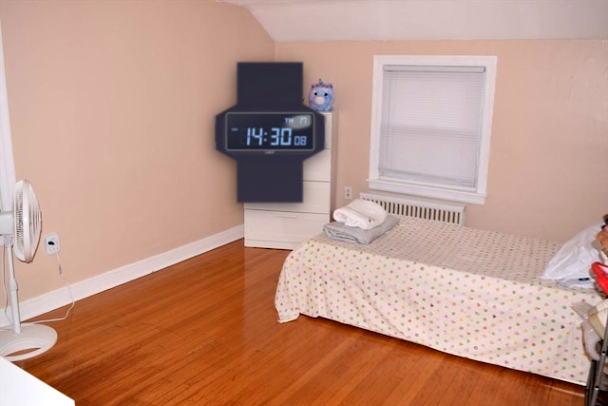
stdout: T14:30
